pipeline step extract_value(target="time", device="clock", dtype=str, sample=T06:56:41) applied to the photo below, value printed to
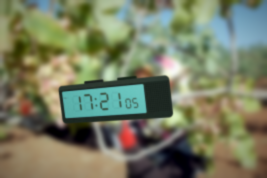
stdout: T17:21:05
